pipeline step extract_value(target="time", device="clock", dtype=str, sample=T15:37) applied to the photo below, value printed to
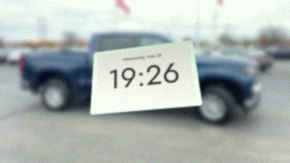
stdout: T19:26
